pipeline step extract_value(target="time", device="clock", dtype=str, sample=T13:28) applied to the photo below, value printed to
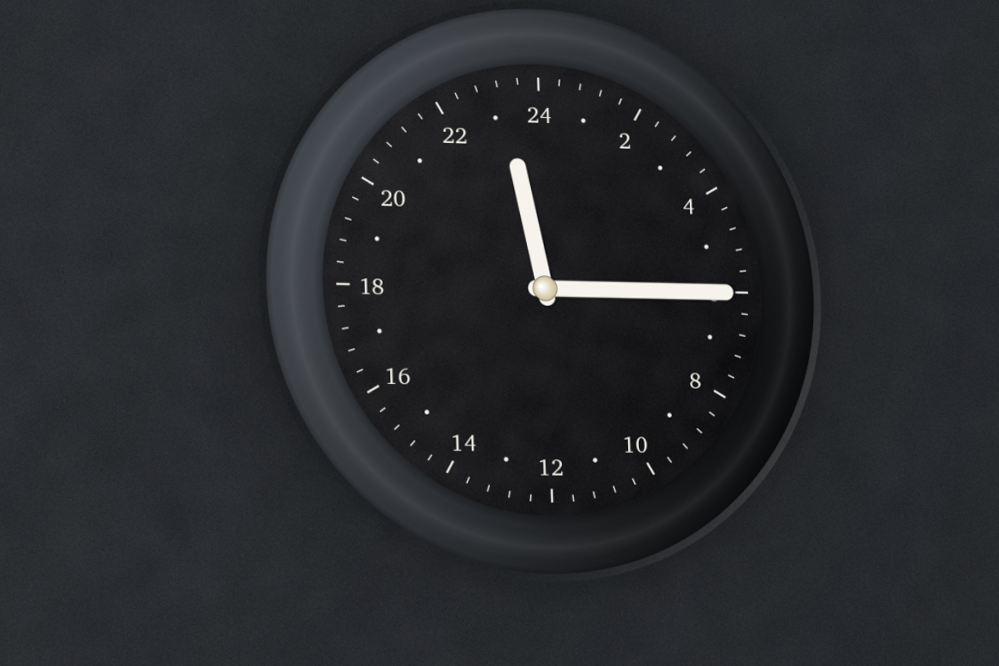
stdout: T23:15
